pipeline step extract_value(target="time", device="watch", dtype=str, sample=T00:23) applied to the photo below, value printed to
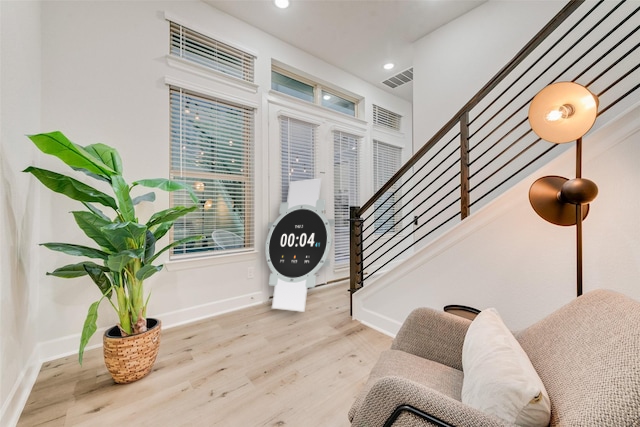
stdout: T00:04
